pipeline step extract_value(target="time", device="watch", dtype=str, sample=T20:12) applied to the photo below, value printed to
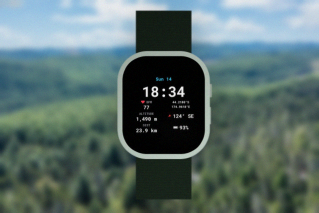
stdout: T18:34
